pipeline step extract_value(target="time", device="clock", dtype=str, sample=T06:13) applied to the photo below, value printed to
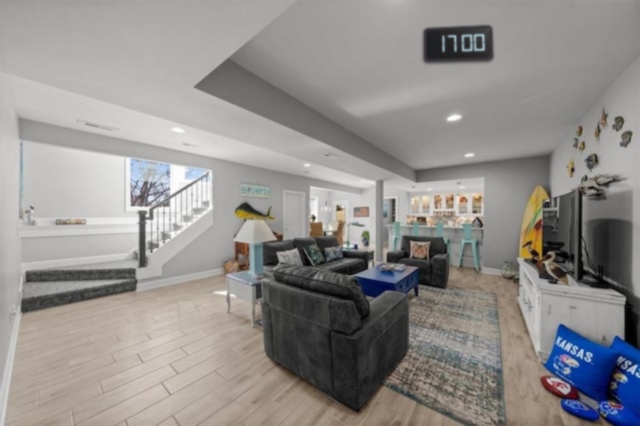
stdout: T17:00
